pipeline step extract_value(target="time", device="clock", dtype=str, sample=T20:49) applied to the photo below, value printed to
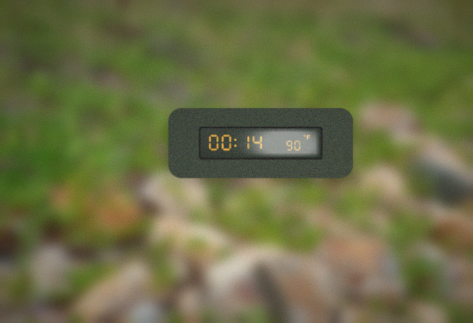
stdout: T00:14
